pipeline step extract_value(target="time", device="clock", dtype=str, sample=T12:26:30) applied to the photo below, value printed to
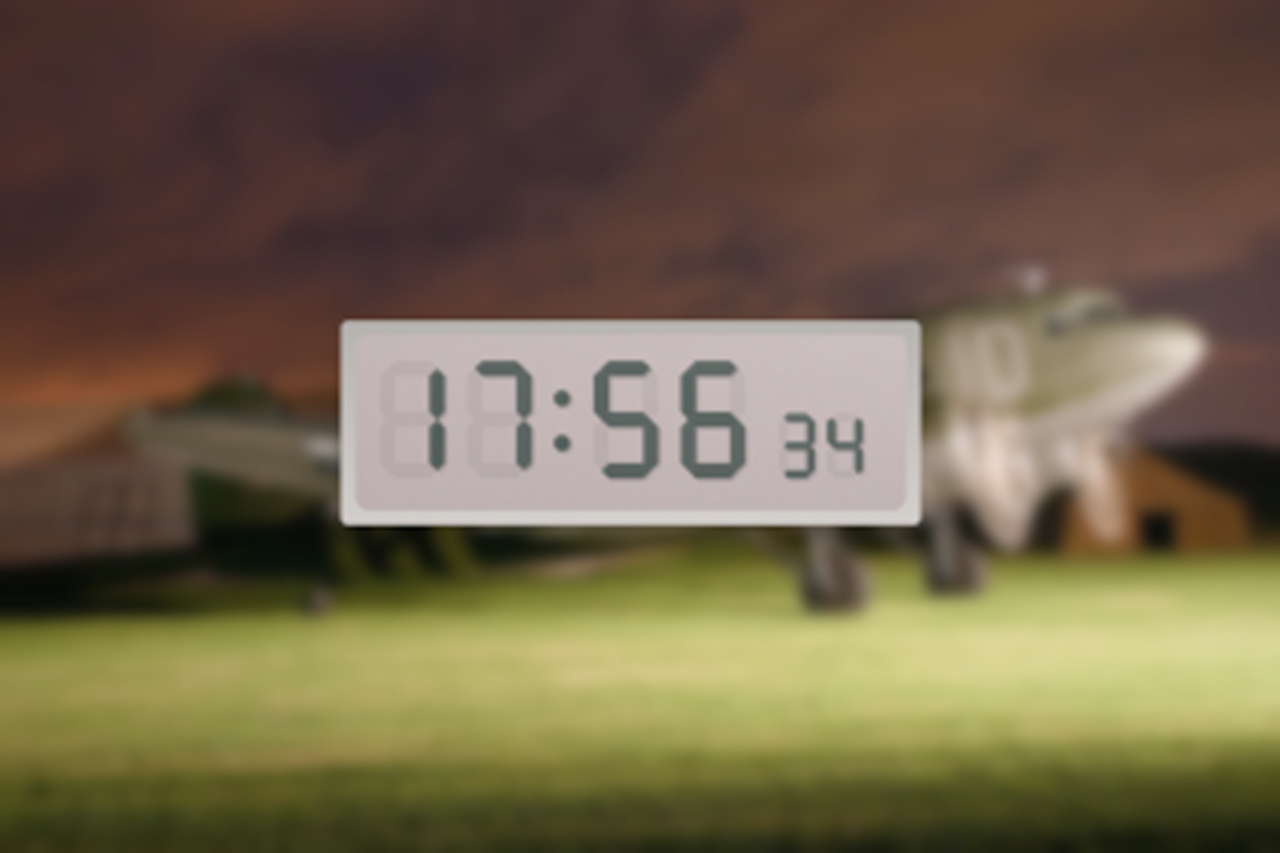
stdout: T17:56:34
